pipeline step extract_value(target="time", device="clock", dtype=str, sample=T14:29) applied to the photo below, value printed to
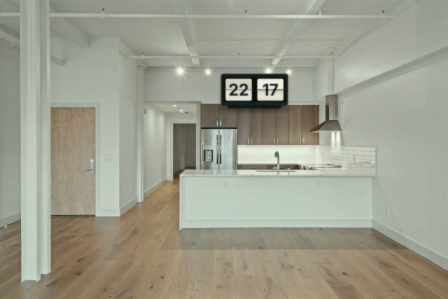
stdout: T22:17
